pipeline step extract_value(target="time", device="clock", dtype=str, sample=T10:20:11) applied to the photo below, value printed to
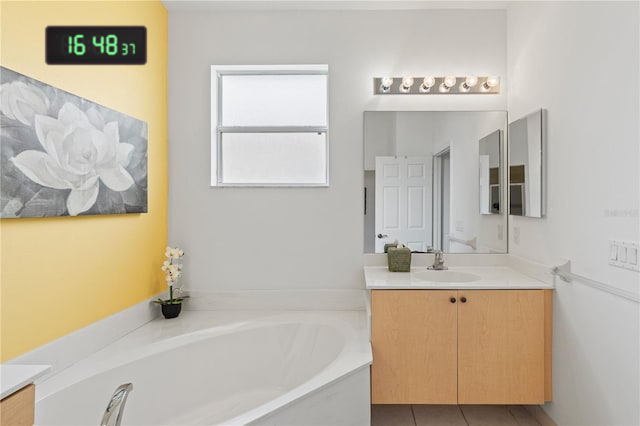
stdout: T16:48:37
